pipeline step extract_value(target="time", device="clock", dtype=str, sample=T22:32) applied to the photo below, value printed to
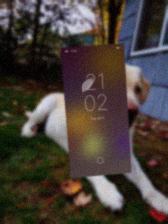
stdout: T21:02
